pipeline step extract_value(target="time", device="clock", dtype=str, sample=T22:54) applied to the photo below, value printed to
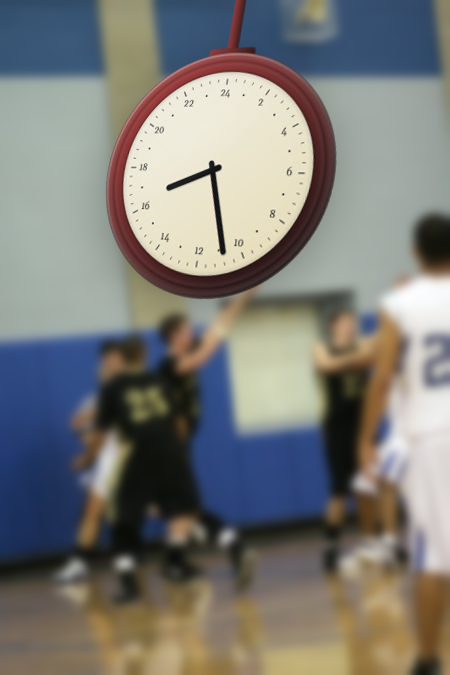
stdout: T16:27
